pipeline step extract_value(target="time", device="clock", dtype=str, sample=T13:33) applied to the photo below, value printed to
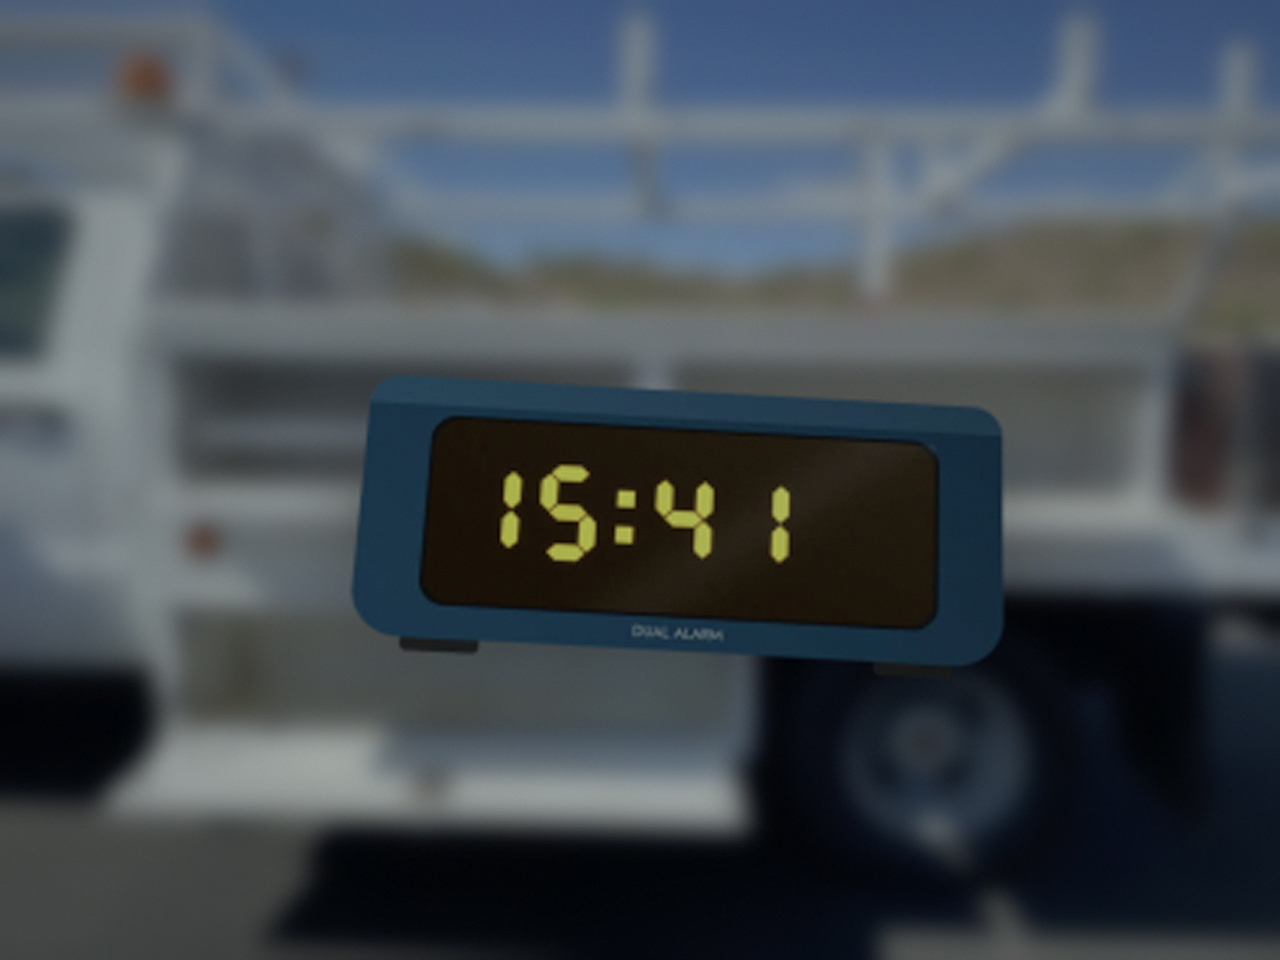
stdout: T15:41
